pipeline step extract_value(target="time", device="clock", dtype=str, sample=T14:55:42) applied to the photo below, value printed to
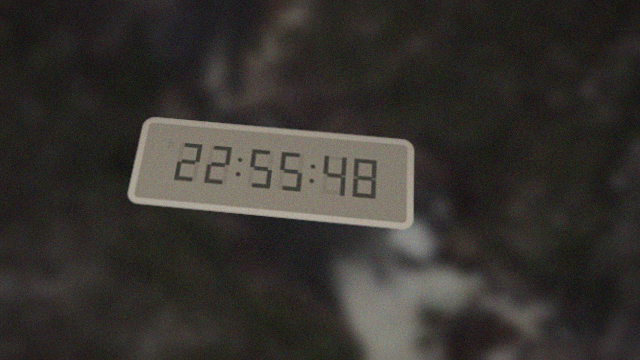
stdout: T22:55:48
